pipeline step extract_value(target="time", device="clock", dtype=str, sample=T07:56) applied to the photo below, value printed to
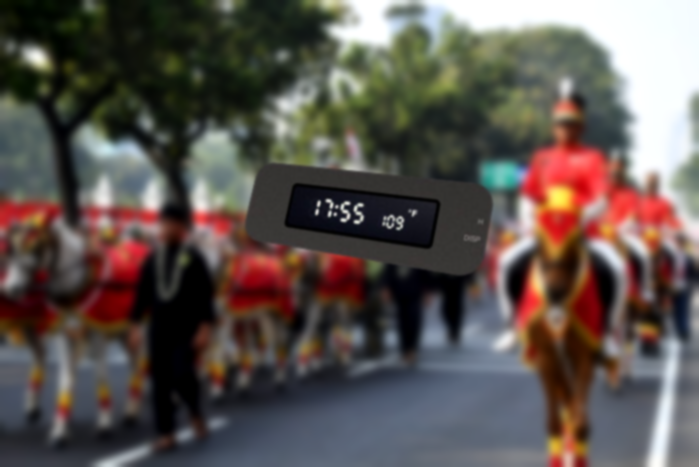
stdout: T17:55
